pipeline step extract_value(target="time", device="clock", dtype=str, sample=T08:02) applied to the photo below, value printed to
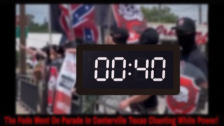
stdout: T00:40
